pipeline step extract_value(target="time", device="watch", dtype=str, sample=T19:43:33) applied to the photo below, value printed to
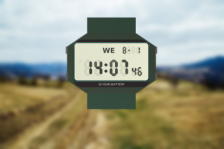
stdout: T14:07:46
